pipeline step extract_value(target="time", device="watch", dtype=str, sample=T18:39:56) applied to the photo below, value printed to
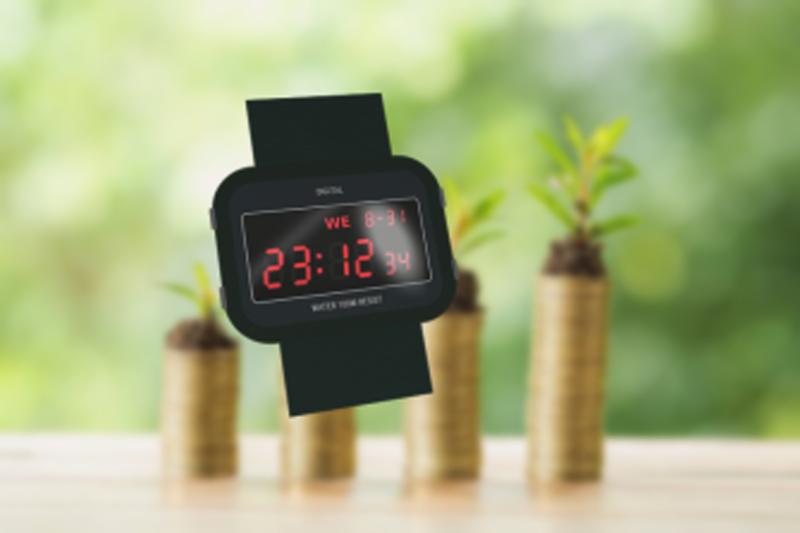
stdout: T23:12:34
